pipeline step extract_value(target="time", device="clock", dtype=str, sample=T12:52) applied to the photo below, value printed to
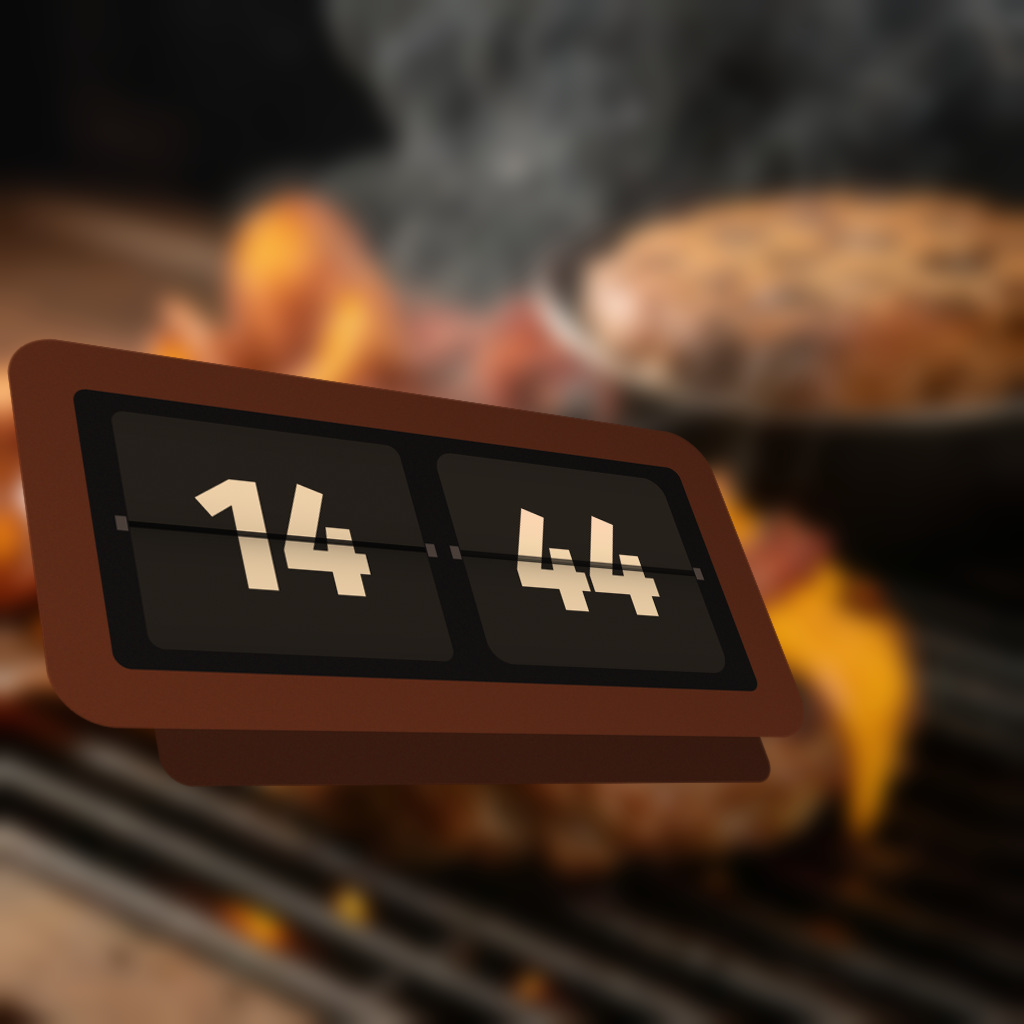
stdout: T14:44
